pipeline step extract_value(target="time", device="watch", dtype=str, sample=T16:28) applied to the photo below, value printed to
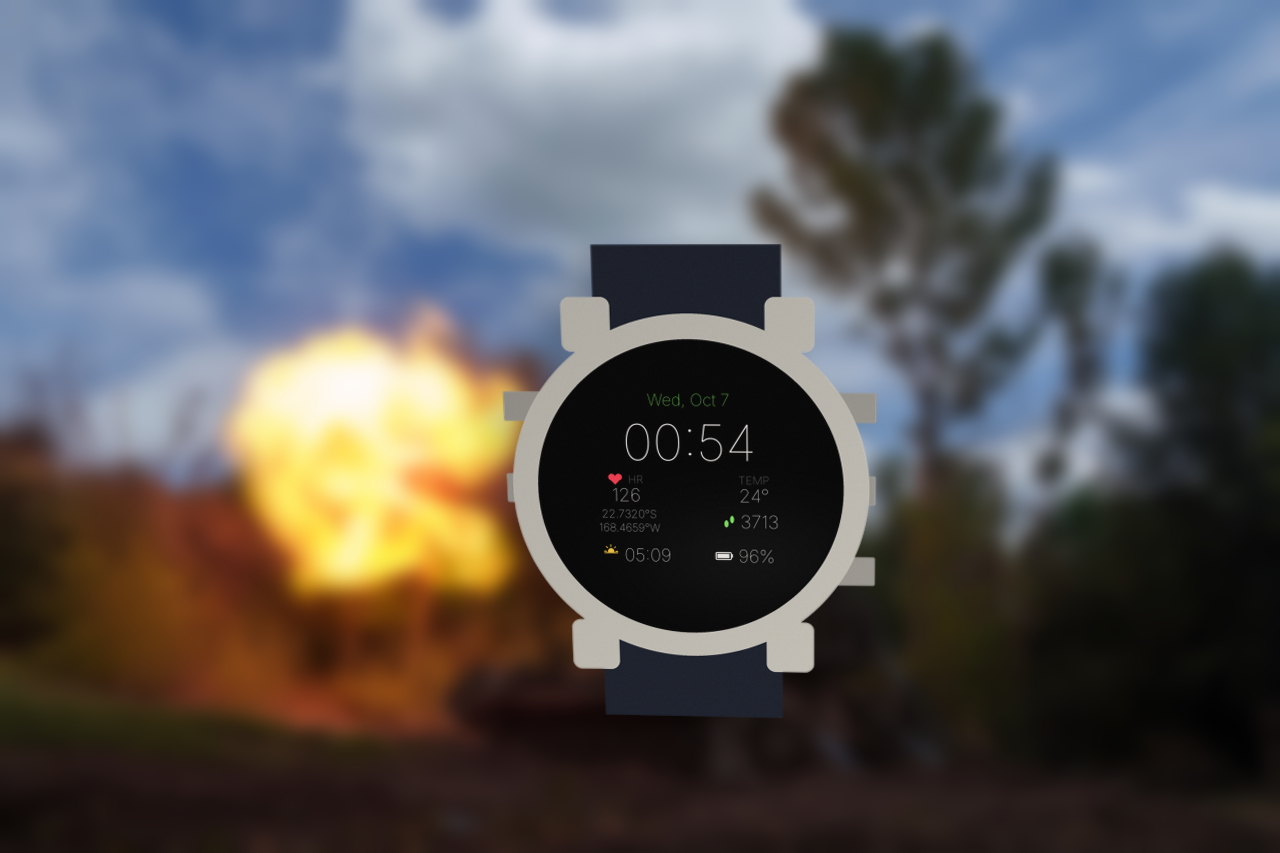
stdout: T00:54
